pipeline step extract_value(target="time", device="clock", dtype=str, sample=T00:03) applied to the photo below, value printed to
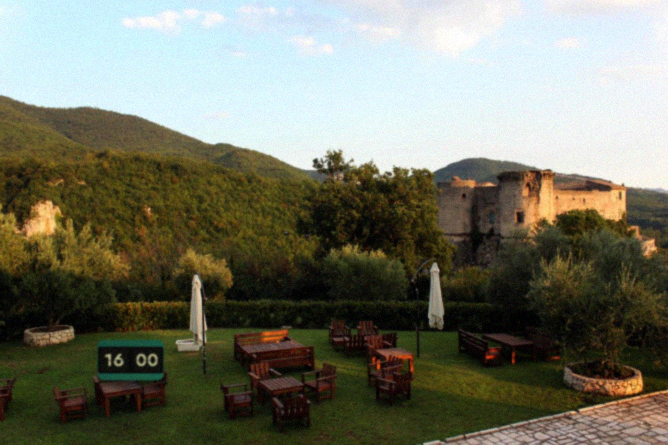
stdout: T16:00
